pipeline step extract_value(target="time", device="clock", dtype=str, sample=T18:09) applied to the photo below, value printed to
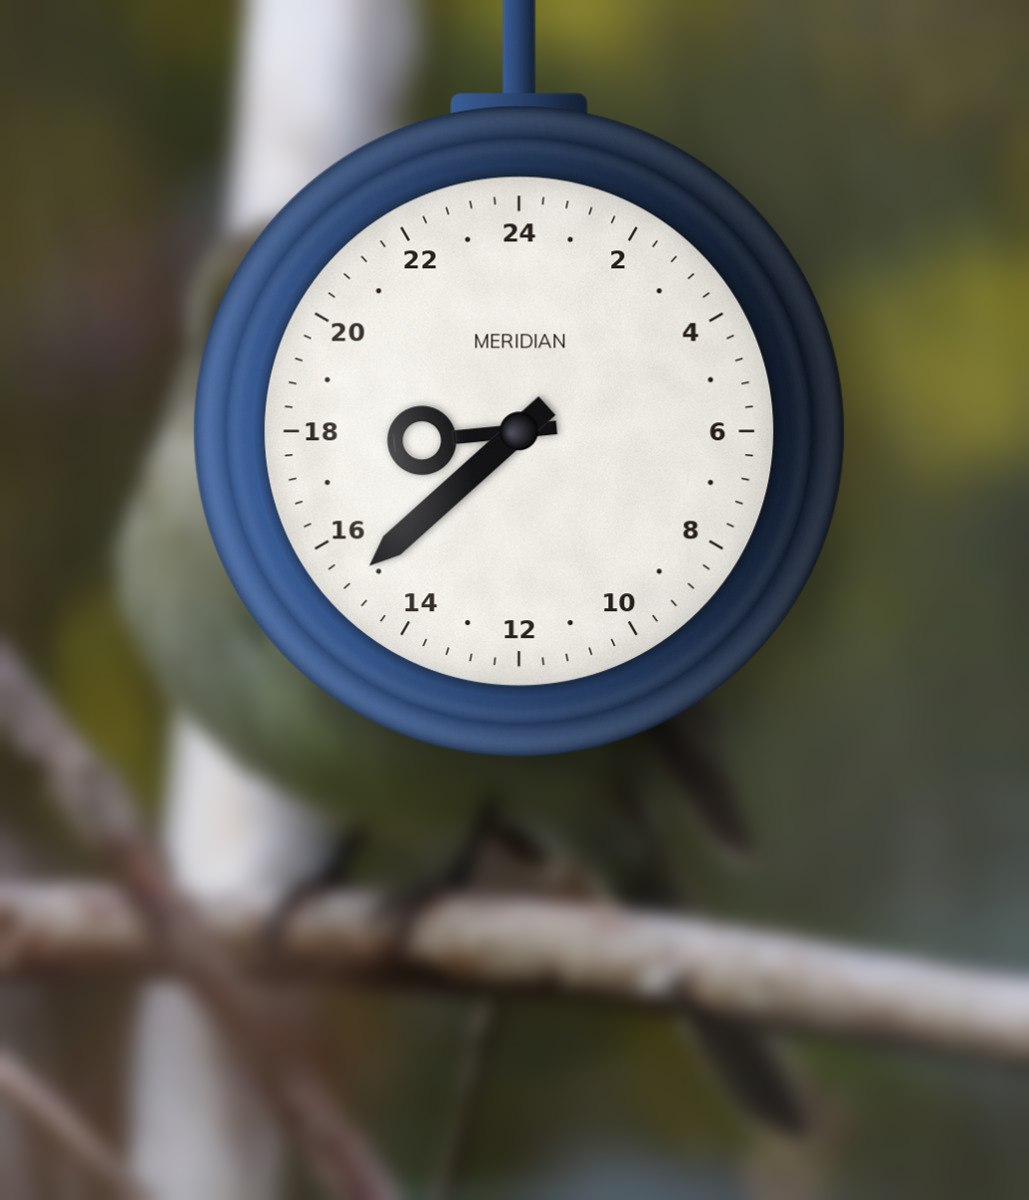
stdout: T17:38
